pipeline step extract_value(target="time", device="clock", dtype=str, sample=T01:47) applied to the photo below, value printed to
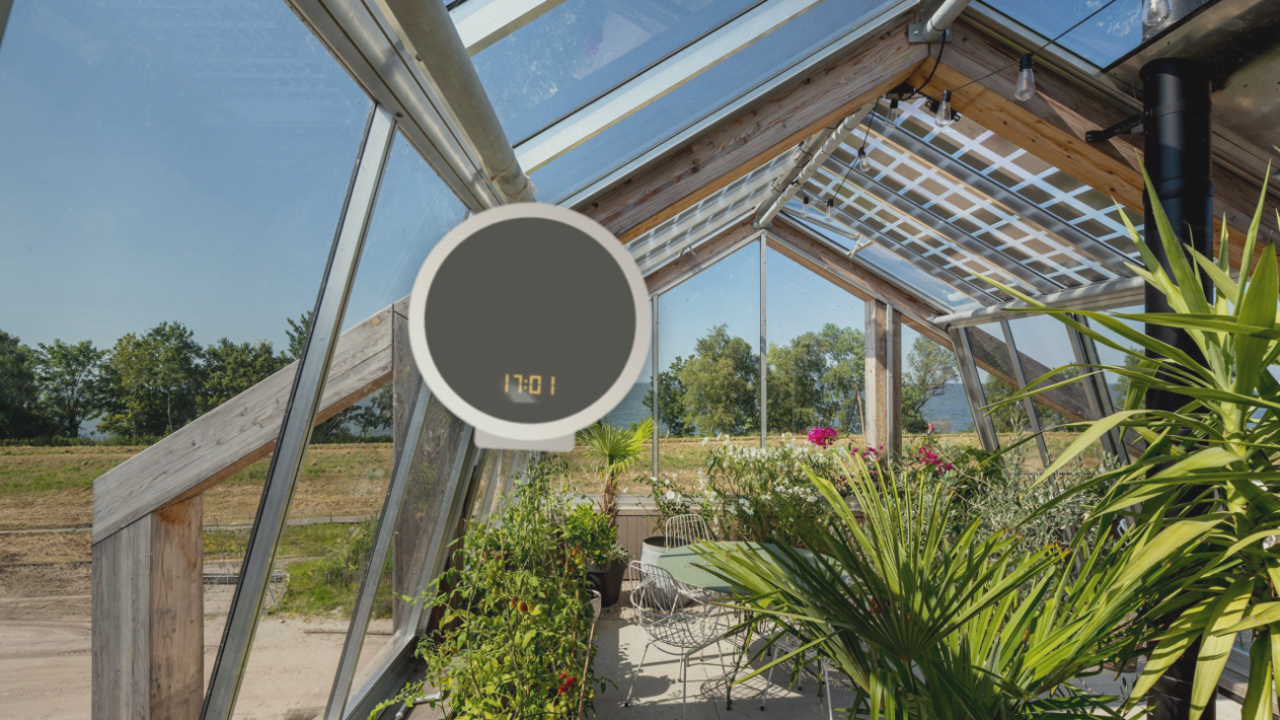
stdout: T17:01
